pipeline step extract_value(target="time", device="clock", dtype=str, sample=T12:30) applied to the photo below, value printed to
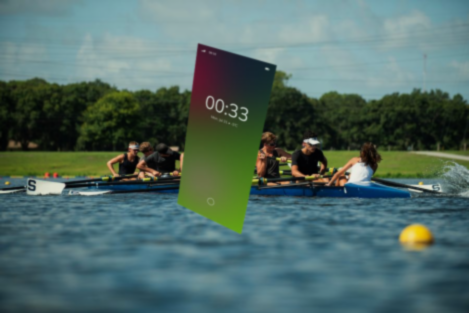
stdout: T00:33
